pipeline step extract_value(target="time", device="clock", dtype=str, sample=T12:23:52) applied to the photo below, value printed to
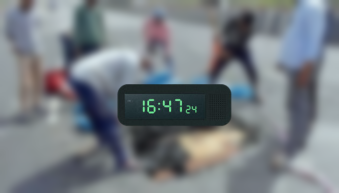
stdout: T16:47:24
